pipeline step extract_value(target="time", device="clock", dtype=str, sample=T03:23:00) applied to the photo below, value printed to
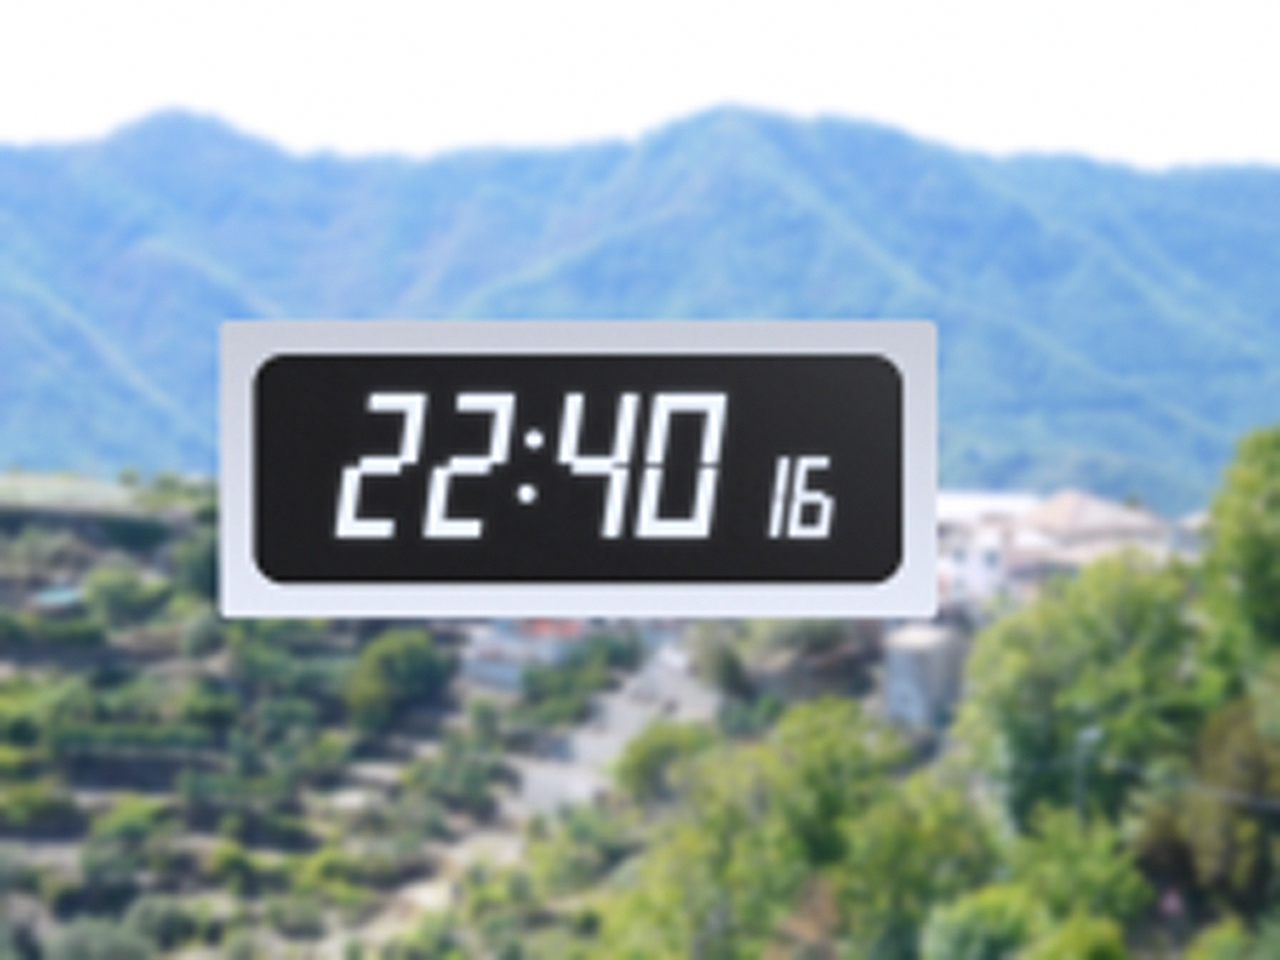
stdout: T22:40:16
